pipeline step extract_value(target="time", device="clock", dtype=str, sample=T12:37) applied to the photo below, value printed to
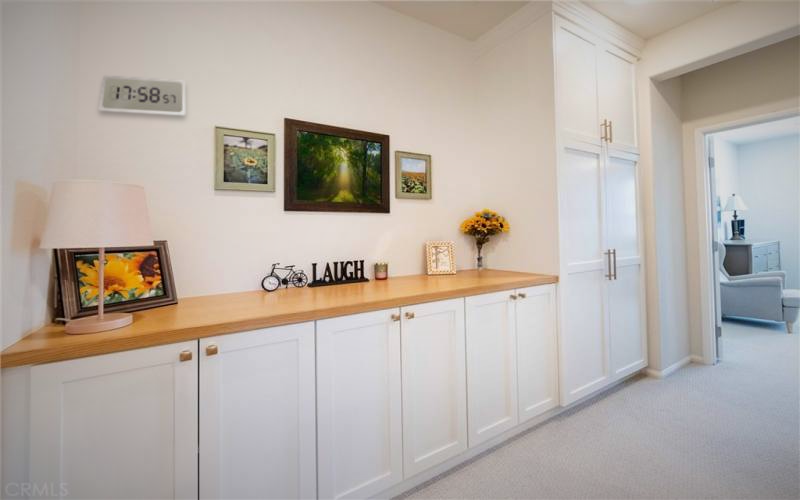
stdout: T17:58
